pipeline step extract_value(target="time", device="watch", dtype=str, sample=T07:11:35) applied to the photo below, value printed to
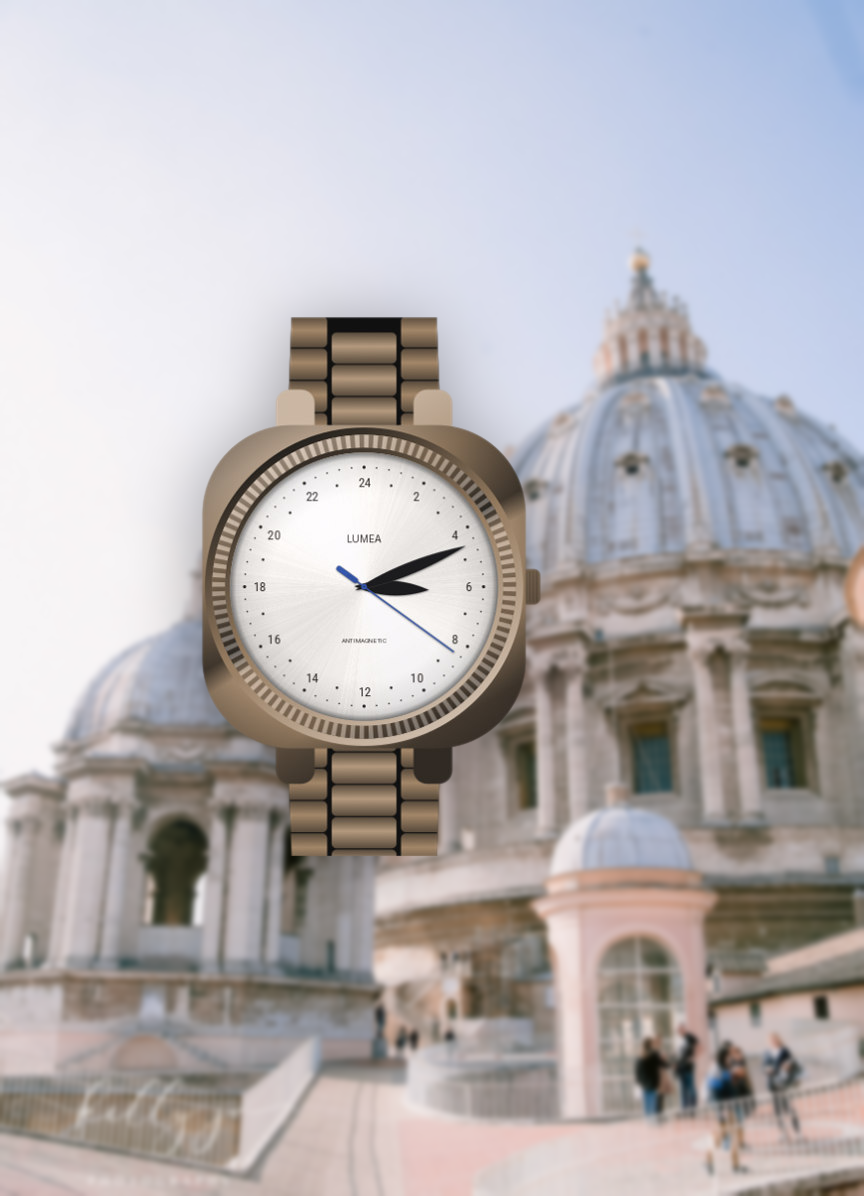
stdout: T06:11:21
